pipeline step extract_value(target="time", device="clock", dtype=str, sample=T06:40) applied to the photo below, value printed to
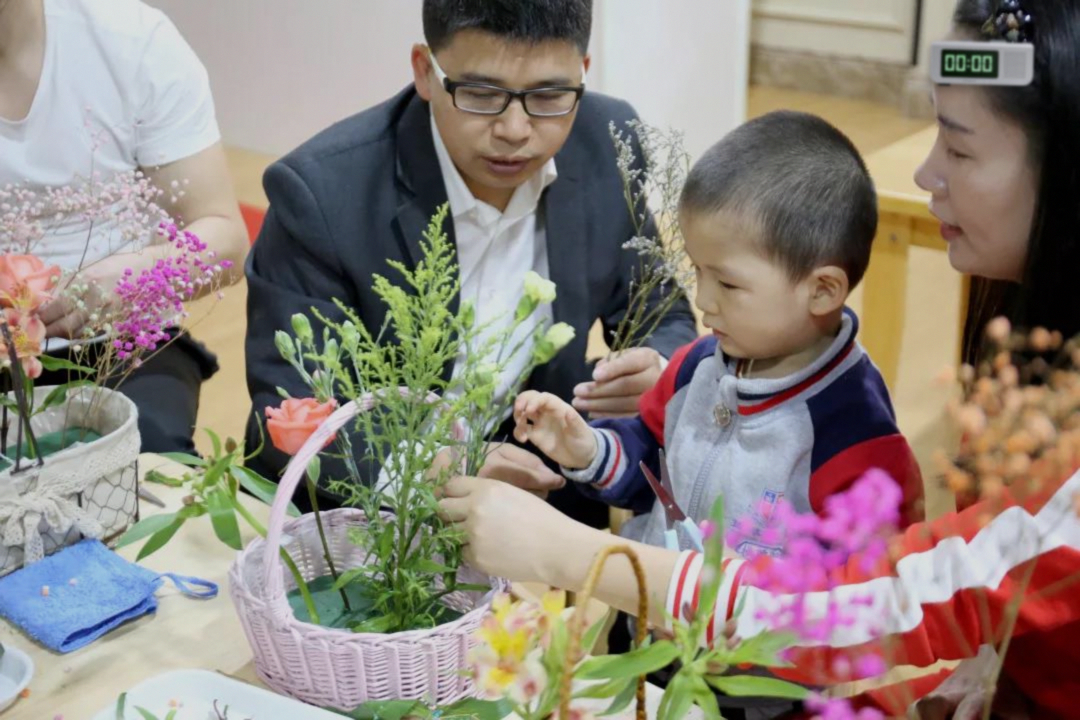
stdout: T00:00
